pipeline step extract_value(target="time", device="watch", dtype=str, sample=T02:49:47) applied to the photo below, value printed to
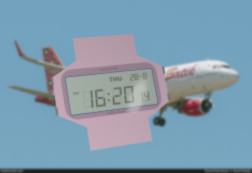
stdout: T16:20:14
